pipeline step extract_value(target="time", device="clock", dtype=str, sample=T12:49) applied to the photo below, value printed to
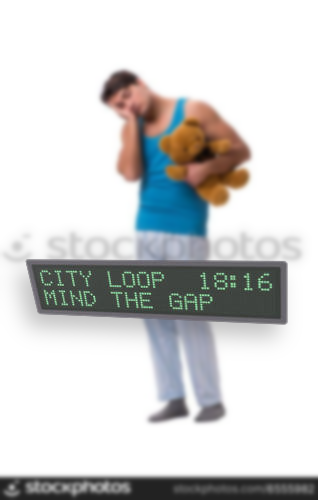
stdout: T18:16
